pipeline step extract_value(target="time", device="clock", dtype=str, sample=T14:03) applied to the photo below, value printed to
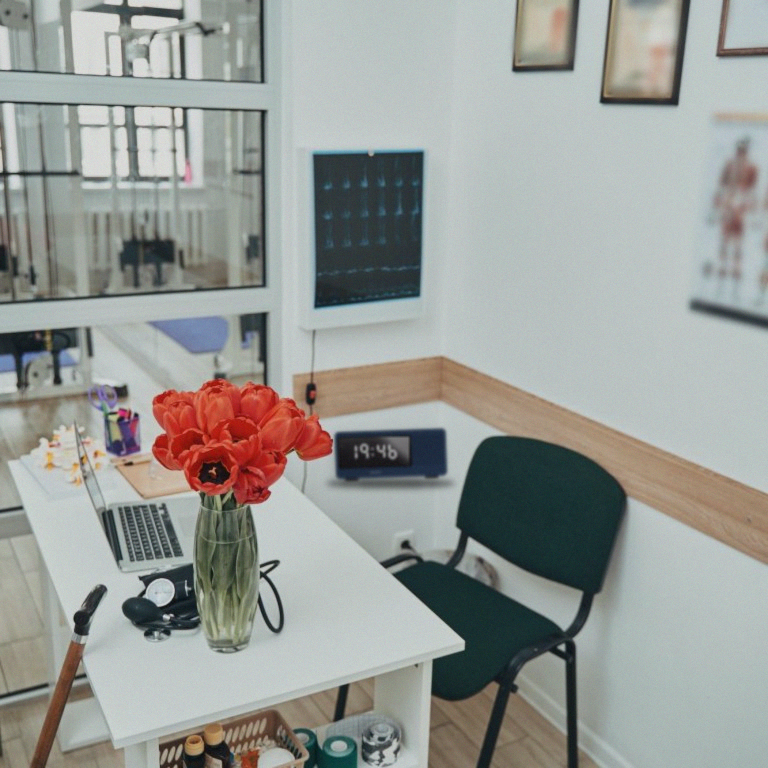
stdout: T19:46
